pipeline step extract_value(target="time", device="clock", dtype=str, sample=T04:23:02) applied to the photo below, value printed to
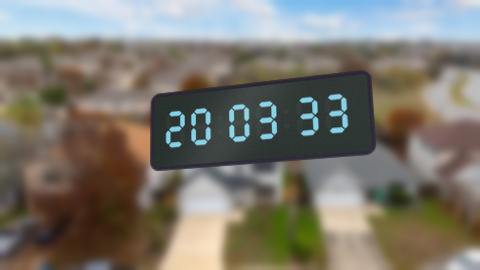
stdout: T20:03:33
